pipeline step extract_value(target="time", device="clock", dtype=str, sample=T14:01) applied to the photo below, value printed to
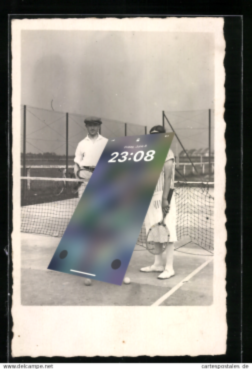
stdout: T23:08
